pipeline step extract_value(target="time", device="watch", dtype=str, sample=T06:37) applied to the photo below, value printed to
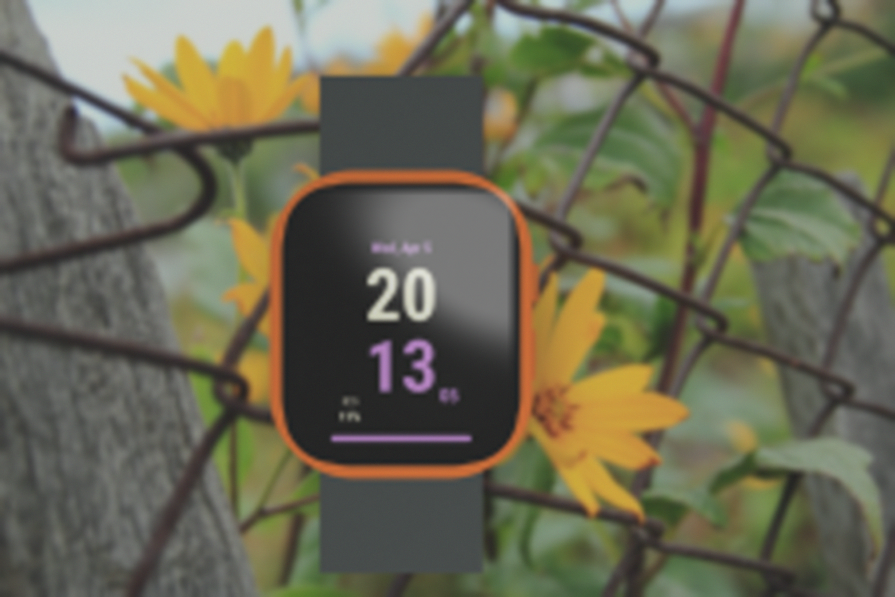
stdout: T20:13
